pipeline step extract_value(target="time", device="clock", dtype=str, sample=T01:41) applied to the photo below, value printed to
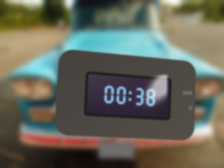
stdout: T00:38
